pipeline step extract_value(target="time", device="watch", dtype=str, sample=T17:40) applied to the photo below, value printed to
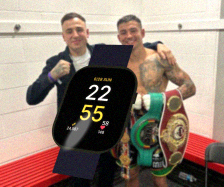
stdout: T22:55
